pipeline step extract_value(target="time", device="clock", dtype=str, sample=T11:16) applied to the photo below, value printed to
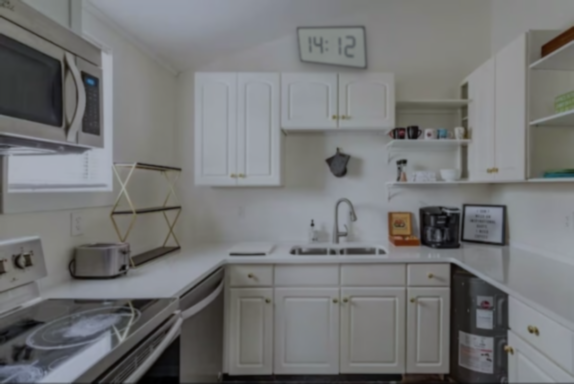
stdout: T14:12
